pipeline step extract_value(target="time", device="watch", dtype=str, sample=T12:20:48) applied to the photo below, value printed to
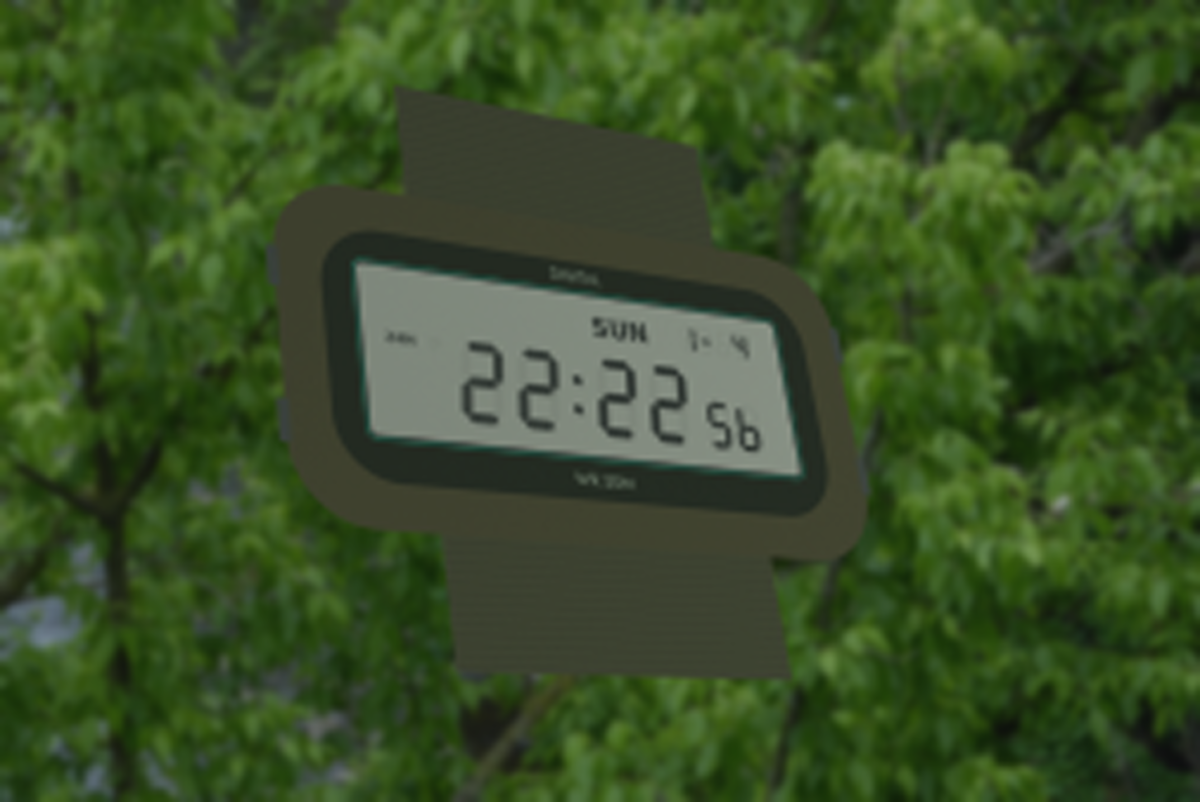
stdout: T22:22:56
